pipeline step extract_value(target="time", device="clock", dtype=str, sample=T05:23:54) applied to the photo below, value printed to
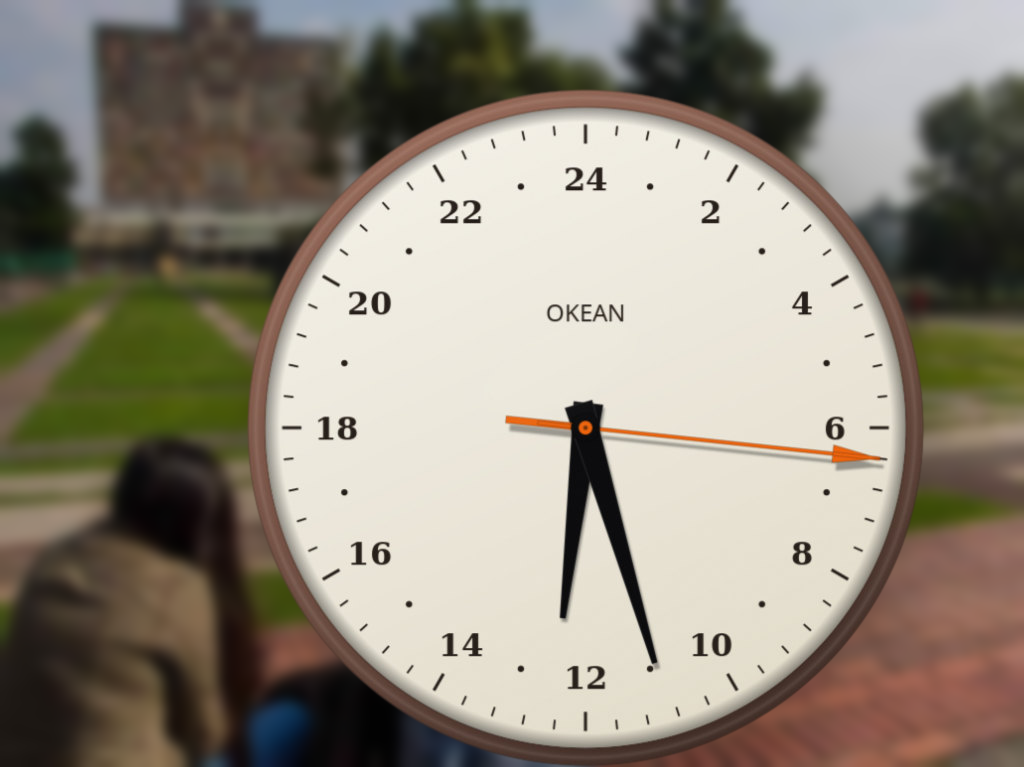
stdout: T12:27:16
